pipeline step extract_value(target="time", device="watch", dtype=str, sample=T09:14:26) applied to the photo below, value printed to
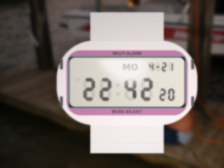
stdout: T22:42:20
